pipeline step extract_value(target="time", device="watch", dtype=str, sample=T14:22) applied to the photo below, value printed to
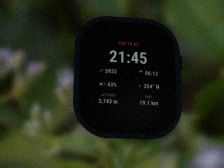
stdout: T21:45
